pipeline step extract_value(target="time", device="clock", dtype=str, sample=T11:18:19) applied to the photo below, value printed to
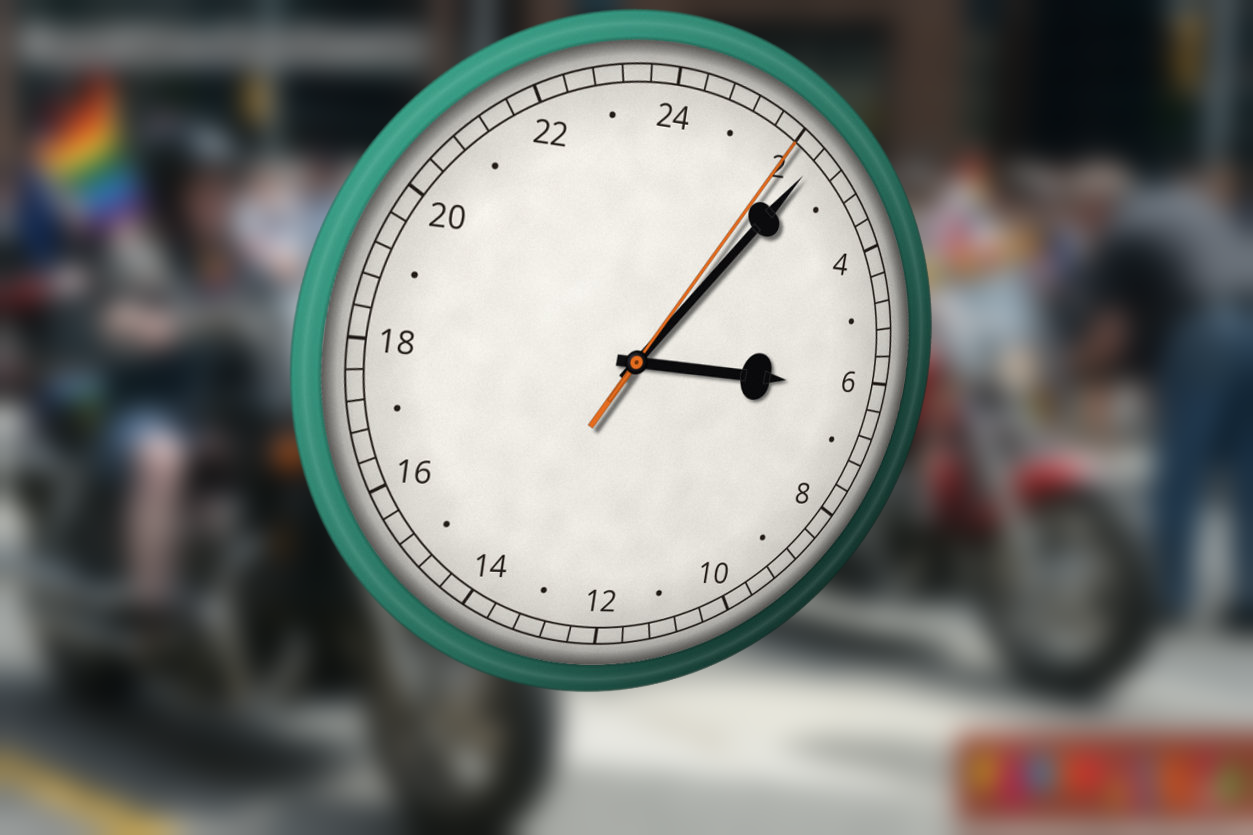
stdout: T06:06:05
